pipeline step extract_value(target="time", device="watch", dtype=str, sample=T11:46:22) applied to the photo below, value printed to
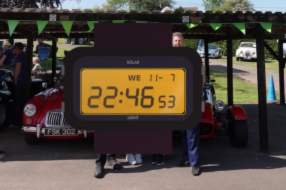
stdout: T22:46:53
